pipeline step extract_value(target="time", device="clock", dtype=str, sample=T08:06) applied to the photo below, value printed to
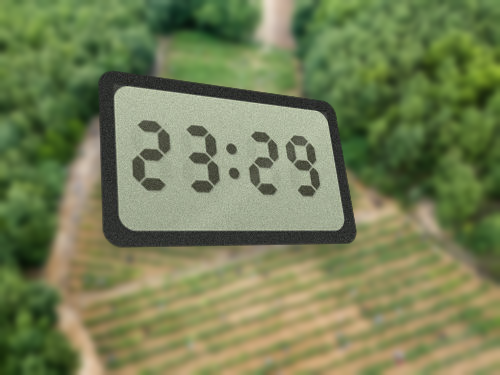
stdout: T23:29
